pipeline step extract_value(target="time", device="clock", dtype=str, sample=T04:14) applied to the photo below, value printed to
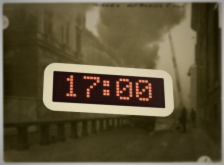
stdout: T17:00
